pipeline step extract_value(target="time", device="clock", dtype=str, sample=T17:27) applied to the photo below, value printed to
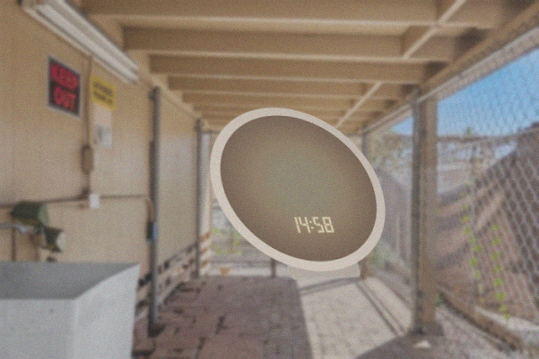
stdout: T14:58
